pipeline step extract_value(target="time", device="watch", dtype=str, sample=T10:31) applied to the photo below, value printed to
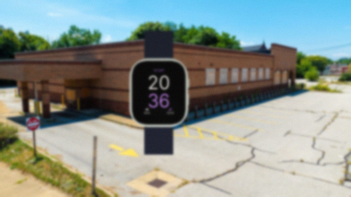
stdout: T20:36
